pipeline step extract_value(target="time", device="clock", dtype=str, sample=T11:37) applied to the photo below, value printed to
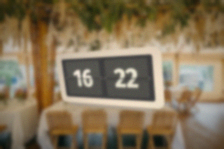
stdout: T16:22
